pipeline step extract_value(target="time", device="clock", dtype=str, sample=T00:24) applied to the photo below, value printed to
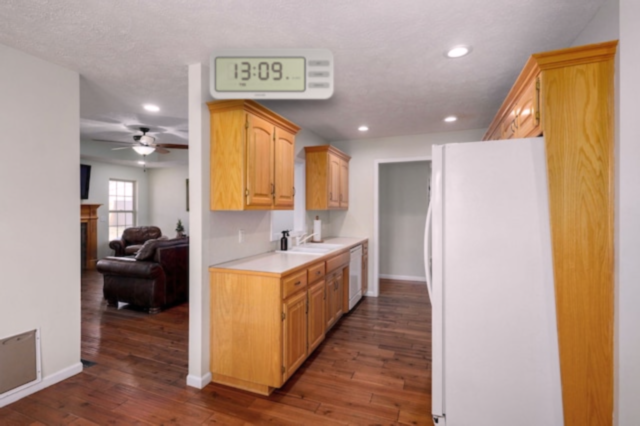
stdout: T13:09
